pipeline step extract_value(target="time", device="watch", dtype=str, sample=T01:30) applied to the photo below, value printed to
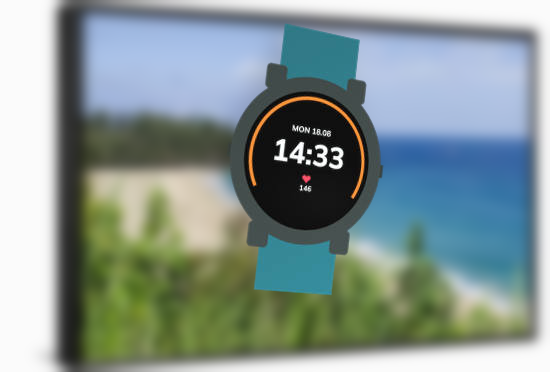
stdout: T14:33
